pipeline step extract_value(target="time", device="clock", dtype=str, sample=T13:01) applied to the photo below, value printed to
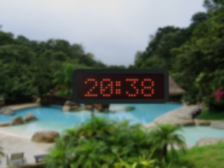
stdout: T20:38
